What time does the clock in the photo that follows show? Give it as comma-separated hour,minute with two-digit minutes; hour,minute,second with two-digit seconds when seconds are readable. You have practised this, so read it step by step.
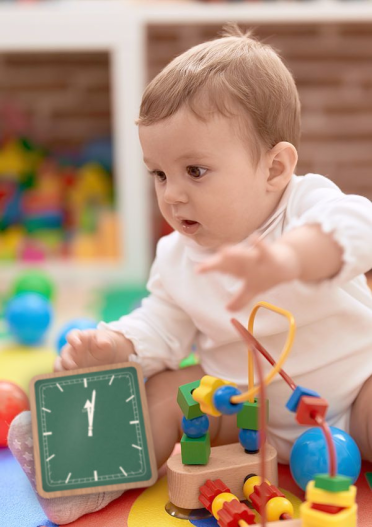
12,02
